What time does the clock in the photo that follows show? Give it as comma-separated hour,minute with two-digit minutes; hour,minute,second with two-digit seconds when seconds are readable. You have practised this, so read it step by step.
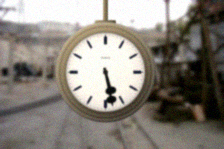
5,28
